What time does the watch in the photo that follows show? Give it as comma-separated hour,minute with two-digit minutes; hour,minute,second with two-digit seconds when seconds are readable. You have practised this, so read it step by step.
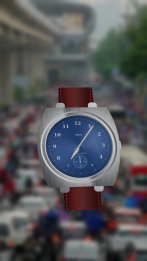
7,06
